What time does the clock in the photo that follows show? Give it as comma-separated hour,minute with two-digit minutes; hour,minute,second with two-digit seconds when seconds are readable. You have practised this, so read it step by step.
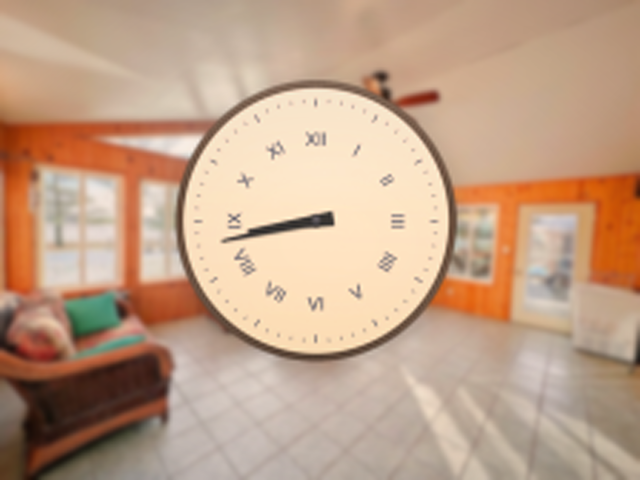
8,43
